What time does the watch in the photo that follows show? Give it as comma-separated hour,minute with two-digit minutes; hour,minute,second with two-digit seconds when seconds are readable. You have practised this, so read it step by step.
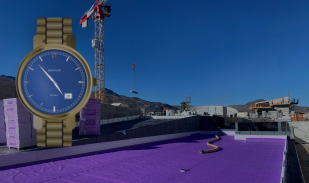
4,53
